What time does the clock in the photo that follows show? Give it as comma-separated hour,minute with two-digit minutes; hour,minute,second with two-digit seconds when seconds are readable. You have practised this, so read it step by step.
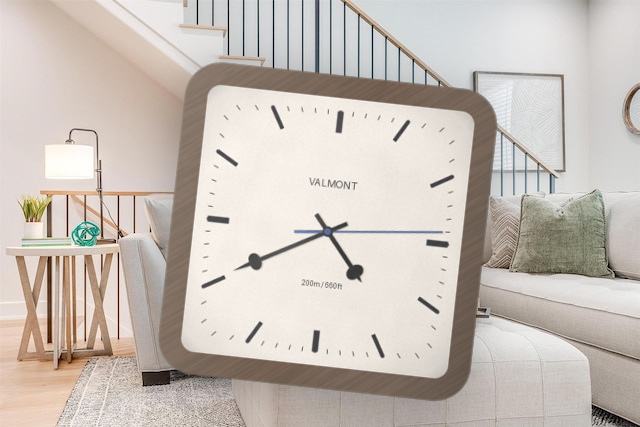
4,40,14
